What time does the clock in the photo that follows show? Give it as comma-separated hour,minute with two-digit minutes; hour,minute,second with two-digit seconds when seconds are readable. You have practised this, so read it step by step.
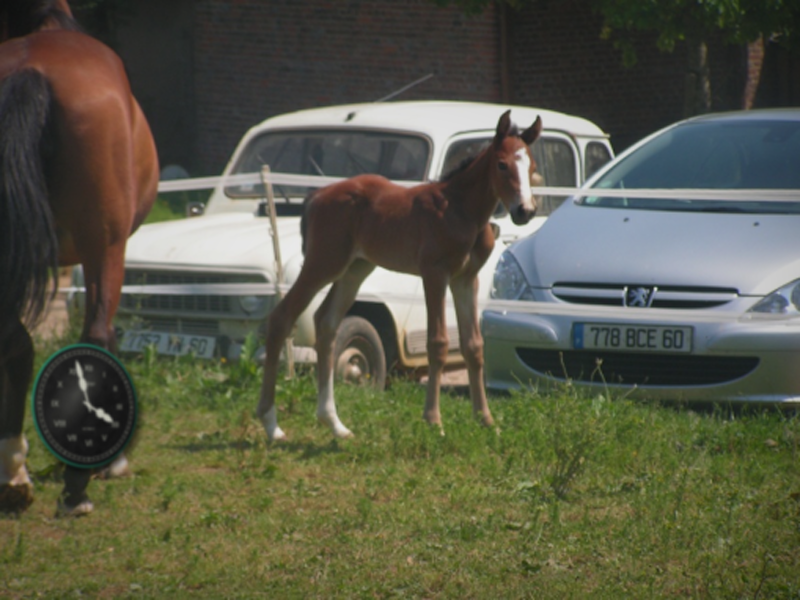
3,57
